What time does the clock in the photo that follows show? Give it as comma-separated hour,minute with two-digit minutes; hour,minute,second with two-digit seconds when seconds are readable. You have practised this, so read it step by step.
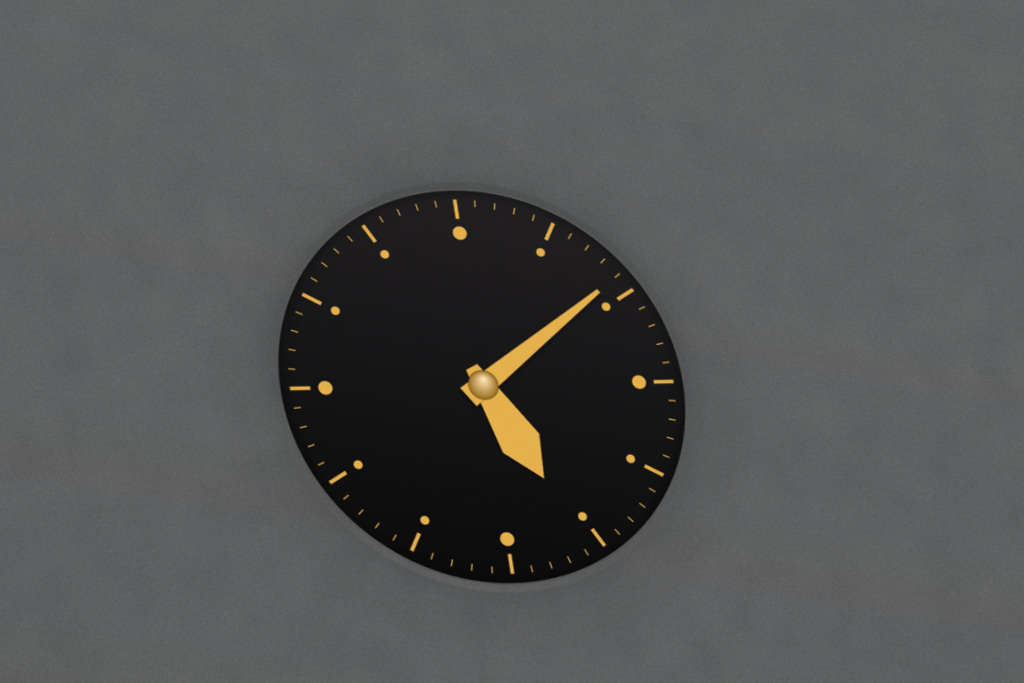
5,09
